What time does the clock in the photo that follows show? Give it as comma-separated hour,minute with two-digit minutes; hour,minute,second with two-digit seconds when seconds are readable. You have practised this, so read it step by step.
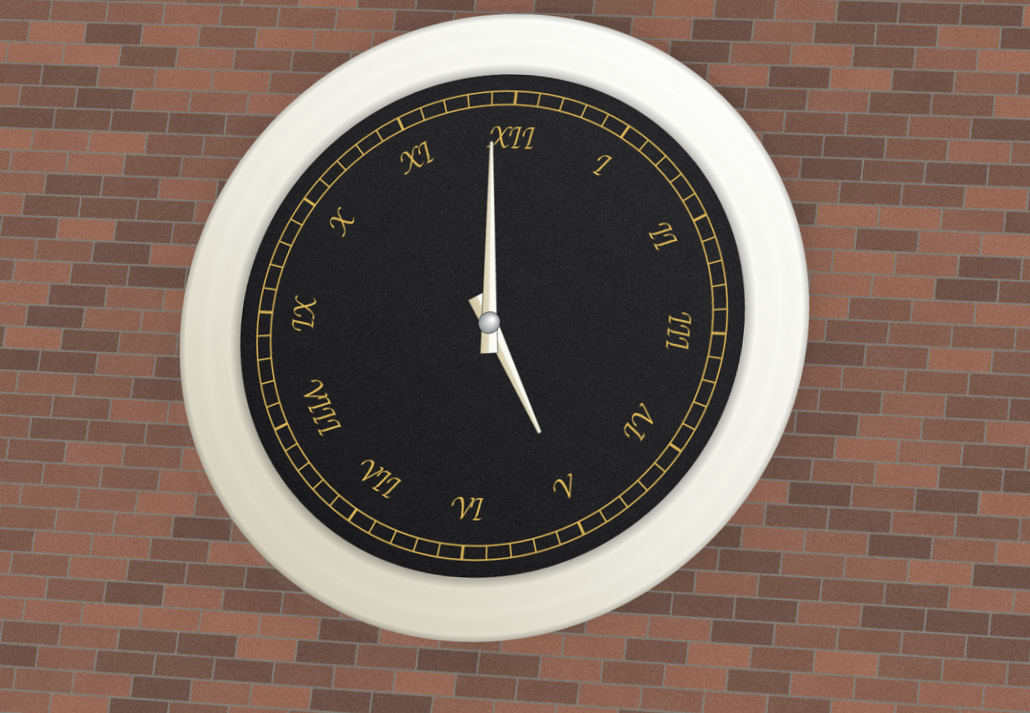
4,59
